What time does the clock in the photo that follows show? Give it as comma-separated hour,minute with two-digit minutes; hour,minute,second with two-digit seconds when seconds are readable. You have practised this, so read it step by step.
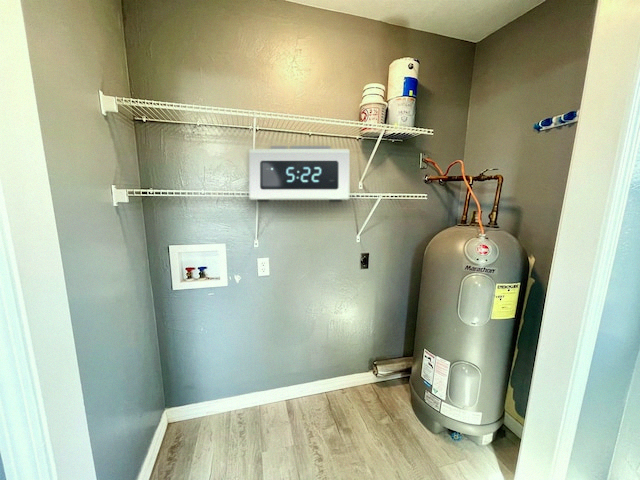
5,22
